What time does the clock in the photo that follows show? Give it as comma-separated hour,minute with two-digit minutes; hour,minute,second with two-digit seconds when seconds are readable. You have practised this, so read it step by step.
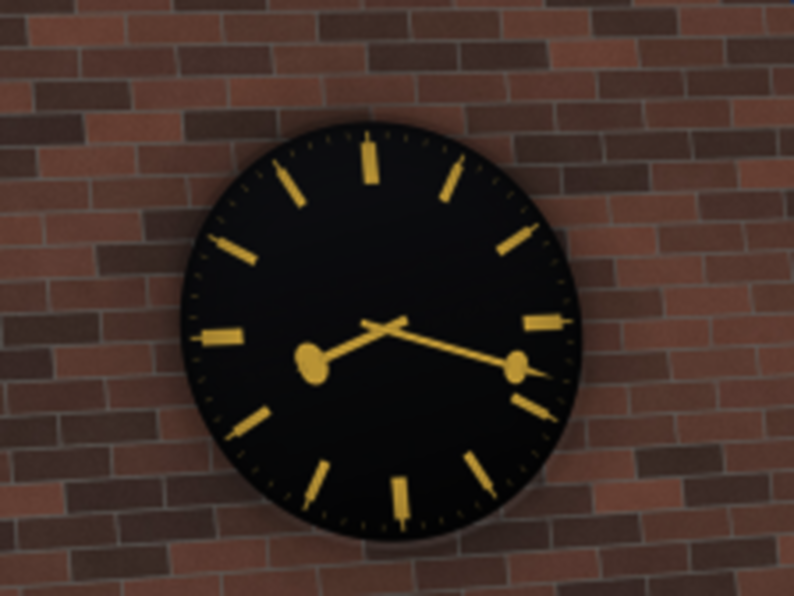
8,18
